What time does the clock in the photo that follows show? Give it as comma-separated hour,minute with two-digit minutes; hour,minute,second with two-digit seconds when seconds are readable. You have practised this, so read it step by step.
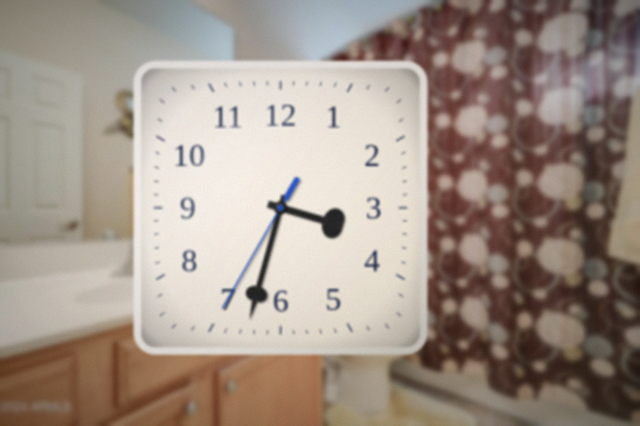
3,32,35
